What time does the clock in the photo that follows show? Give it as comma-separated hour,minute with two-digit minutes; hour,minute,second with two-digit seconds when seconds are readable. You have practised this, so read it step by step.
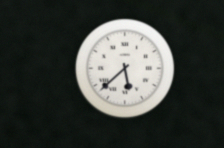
5,38
